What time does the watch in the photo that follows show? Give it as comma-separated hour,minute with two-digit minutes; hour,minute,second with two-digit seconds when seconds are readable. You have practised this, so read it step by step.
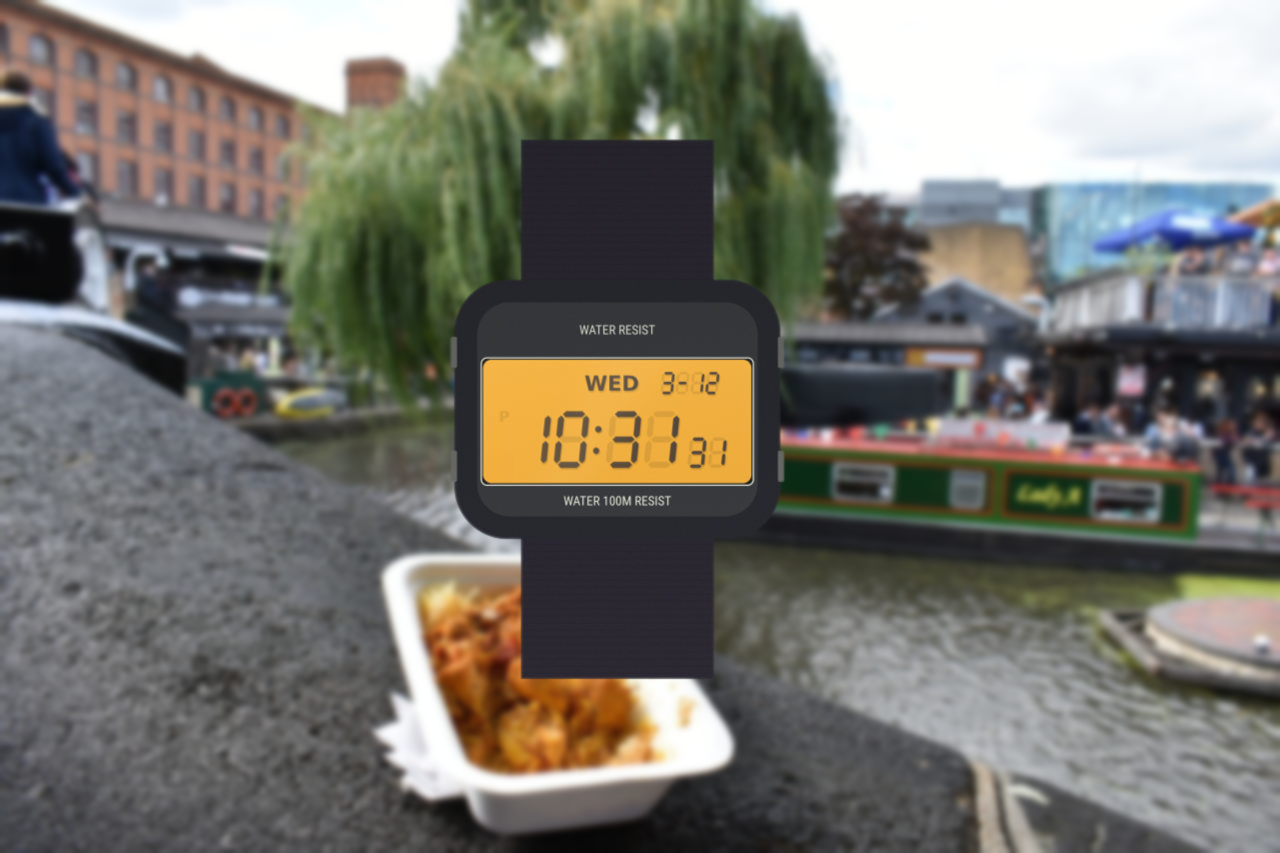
10,31,31
